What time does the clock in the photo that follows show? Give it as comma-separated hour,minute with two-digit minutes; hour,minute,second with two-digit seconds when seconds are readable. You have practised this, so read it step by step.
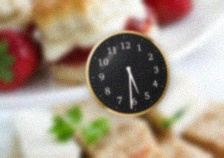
5,31
